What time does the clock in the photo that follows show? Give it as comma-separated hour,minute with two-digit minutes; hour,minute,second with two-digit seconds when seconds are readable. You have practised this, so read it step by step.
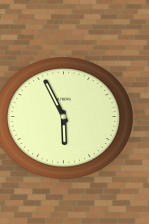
5,56
